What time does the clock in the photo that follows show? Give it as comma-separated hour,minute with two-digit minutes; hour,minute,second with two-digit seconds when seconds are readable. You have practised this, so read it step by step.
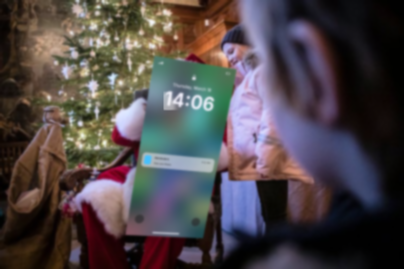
14,06
